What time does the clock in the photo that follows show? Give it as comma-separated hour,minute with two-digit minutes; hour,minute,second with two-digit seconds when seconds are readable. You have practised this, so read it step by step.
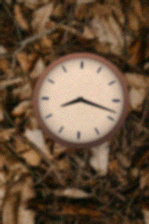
8,18
